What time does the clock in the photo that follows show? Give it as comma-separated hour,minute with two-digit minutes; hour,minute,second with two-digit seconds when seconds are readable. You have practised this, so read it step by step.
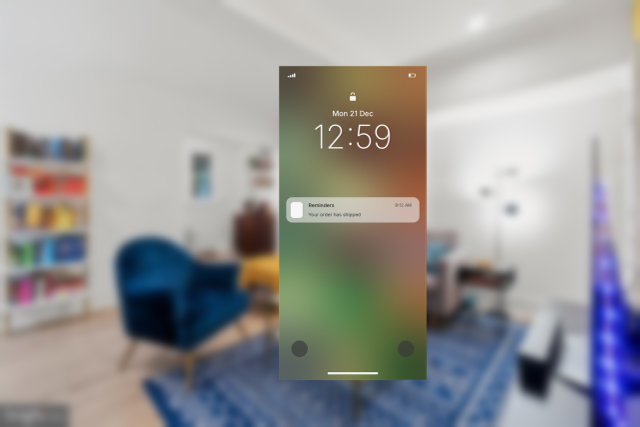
12,59
